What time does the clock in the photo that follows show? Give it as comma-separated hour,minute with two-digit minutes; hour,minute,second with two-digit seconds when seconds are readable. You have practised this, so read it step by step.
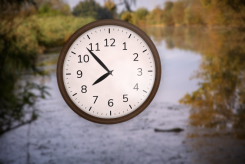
7,53
